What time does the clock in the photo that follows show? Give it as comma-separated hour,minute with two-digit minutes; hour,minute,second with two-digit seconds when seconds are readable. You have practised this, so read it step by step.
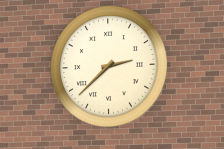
2,38
